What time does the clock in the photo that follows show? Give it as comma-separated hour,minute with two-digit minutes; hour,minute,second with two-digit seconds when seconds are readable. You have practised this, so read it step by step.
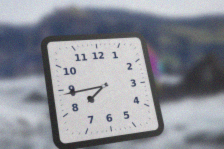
7,44
